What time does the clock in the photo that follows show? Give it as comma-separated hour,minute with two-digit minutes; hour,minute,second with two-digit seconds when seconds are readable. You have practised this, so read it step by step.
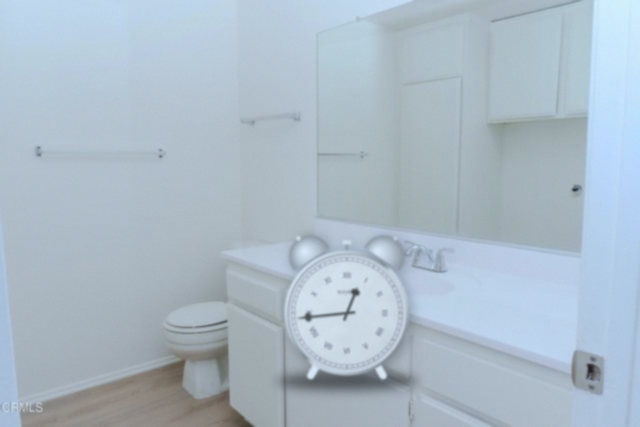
12,44
